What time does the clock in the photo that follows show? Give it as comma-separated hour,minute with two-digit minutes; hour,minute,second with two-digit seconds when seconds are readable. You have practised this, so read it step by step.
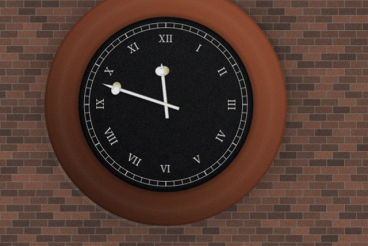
11,48
